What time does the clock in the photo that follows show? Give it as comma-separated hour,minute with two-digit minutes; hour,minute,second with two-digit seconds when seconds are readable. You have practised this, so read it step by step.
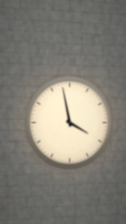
3,58
